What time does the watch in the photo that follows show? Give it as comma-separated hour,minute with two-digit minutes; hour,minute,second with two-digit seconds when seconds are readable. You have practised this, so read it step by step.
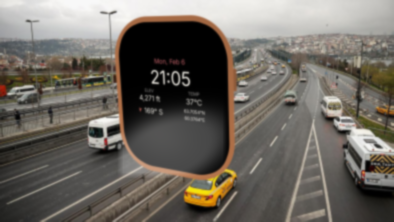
21,05
